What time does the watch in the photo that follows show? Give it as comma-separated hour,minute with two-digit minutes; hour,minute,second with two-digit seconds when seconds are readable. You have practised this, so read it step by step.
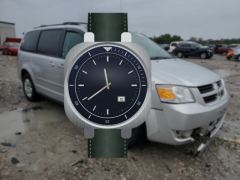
11,39
